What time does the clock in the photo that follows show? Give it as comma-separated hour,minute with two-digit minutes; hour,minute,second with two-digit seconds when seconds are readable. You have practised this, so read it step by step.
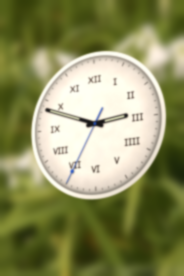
2,48,35
